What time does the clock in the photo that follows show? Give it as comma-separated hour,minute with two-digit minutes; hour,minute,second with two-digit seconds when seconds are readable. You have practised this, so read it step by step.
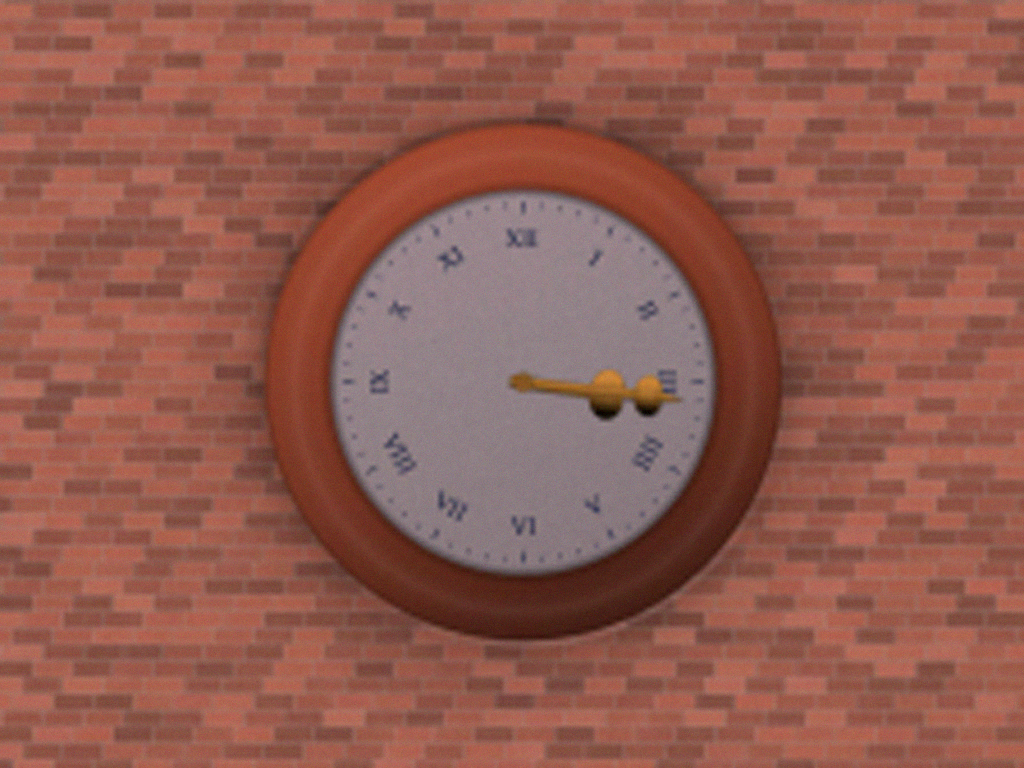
3,16
